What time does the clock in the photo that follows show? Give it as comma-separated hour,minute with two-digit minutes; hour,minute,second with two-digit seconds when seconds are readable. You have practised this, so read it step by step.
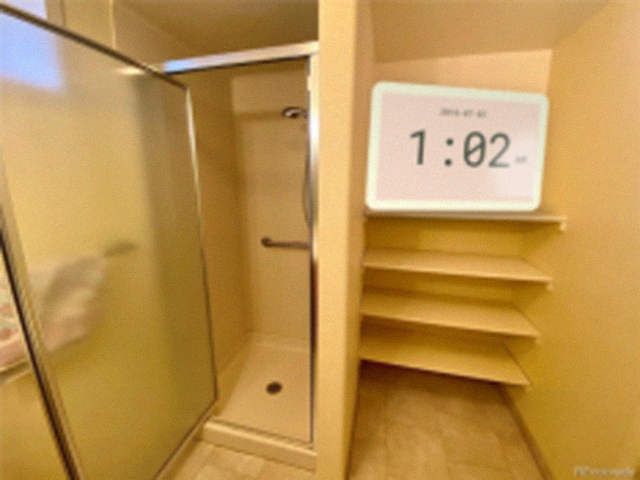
1,02
